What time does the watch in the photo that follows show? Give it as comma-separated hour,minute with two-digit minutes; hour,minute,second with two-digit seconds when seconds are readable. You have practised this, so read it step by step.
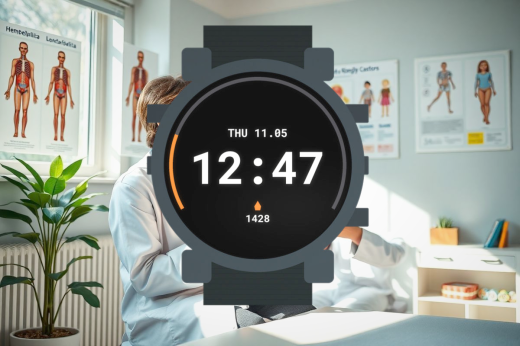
12,47
